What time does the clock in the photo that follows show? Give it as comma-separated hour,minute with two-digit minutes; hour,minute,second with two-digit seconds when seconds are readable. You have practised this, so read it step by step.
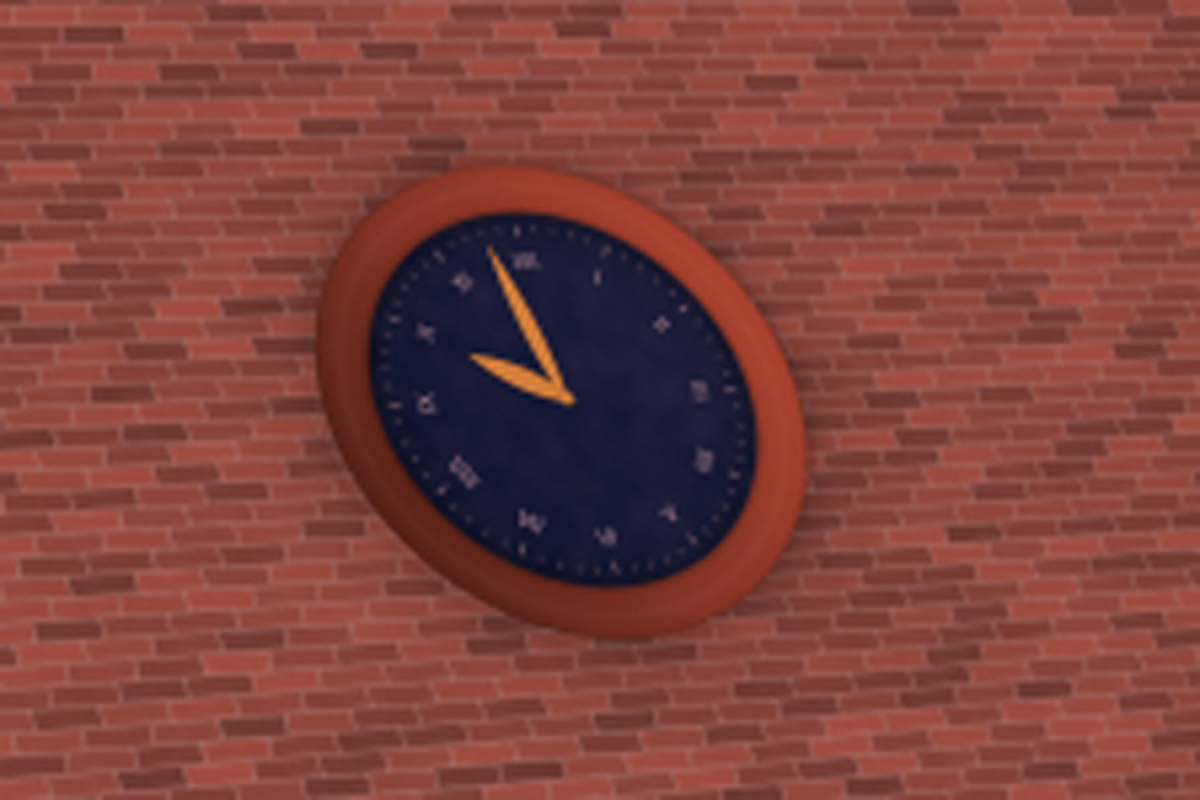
9,58
